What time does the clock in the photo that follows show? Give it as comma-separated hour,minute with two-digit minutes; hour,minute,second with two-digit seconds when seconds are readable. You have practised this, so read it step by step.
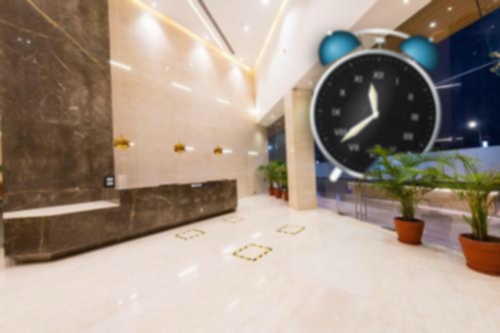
11,38
